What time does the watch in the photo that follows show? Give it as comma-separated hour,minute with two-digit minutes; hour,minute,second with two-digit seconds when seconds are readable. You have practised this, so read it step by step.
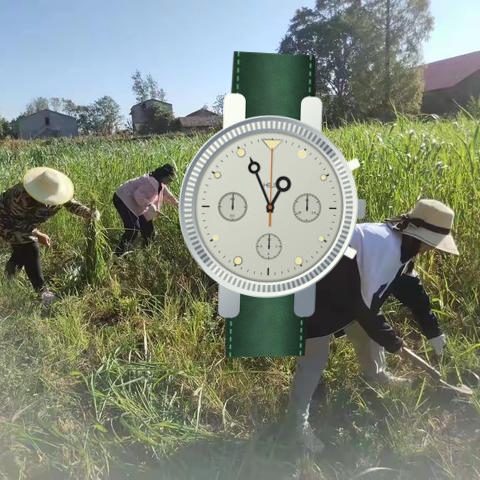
12,56
